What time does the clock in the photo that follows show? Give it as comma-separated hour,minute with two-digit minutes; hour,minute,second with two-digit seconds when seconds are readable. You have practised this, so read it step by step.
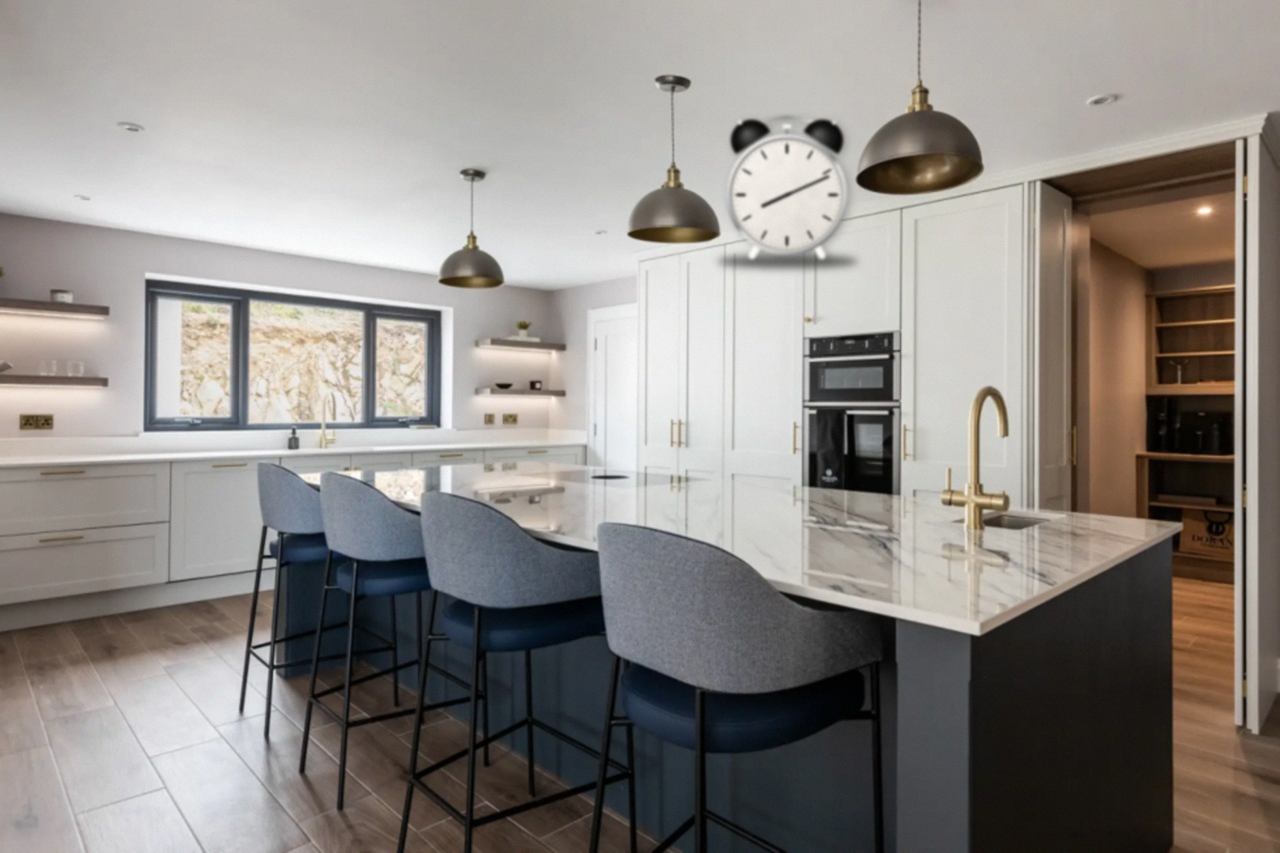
8,11
